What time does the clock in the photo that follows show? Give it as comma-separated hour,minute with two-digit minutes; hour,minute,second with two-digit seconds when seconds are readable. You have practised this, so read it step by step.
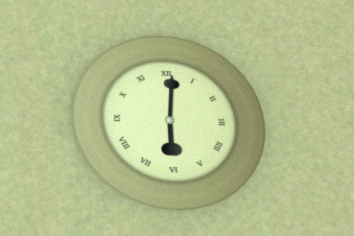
6,01
